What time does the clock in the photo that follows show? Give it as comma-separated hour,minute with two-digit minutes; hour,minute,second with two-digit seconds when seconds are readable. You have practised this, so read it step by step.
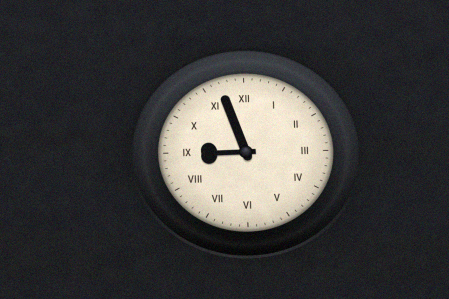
8,57
